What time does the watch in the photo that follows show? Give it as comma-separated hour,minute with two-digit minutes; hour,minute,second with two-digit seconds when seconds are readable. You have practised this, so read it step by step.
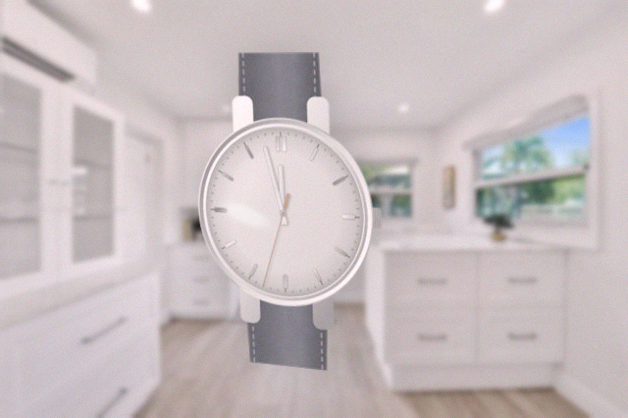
11,57,33
